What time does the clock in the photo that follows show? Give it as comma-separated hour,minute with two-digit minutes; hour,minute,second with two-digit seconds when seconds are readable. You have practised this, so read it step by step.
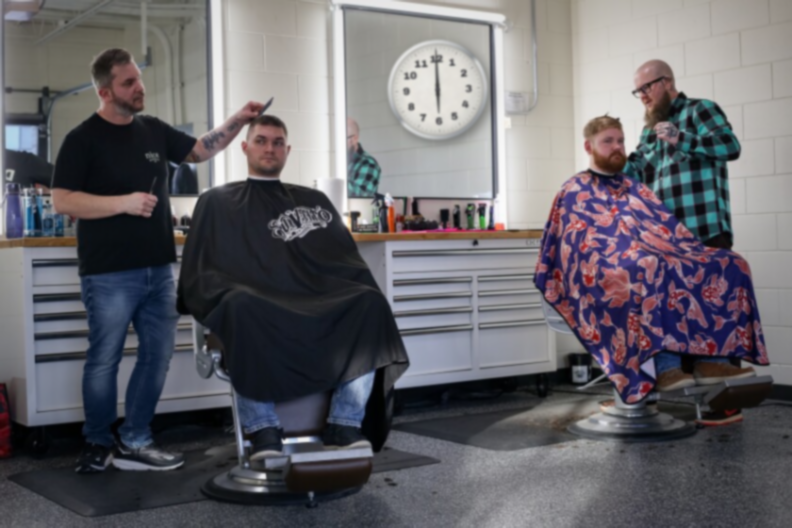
6,00
